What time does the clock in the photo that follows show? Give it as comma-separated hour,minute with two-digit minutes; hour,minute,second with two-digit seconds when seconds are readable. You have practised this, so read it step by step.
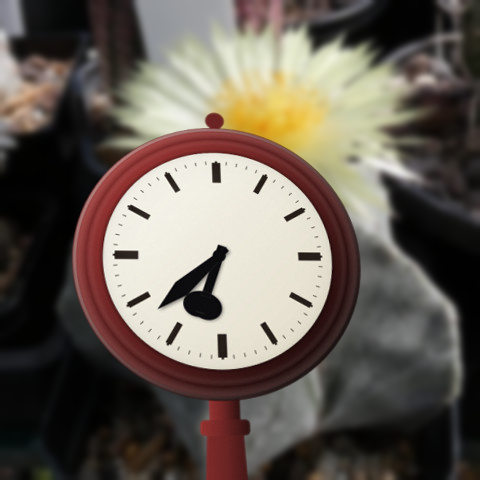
6,38
